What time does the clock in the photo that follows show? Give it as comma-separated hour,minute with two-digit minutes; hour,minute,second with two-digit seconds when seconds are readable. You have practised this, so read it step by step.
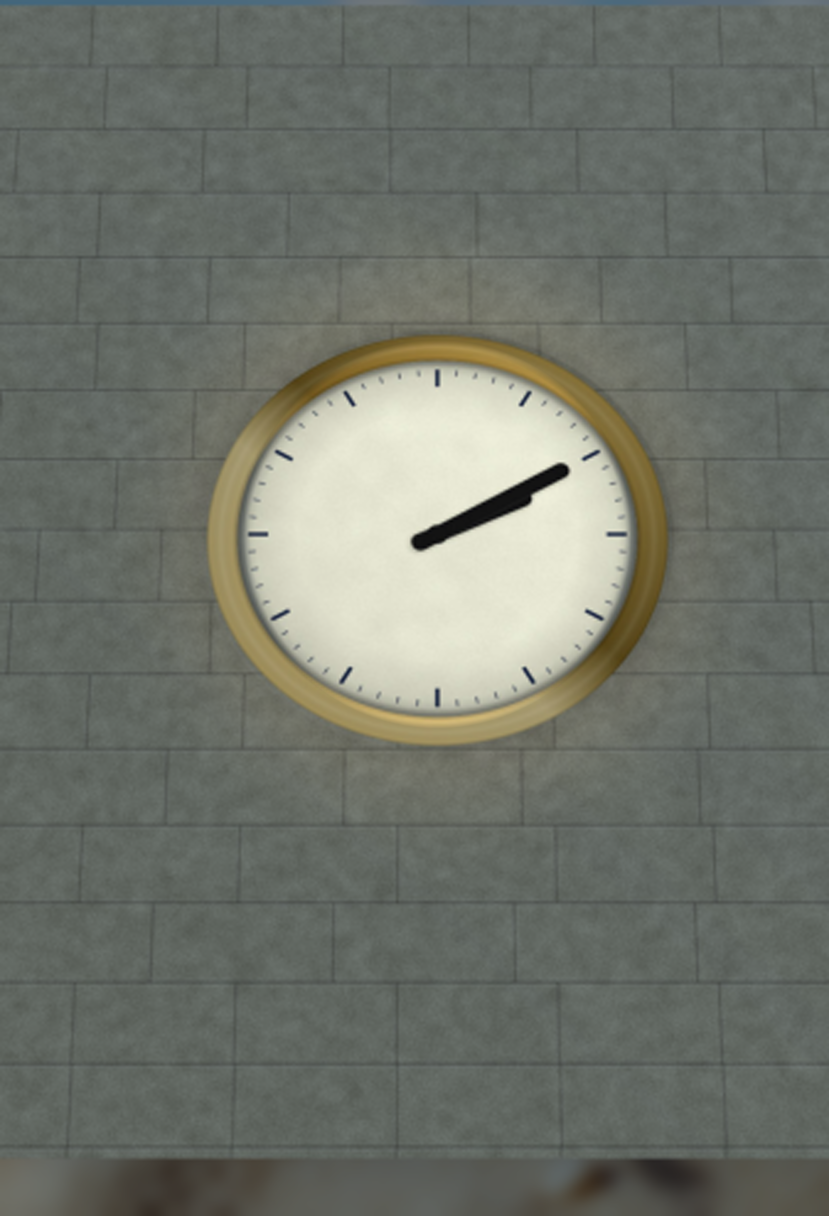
2,10
